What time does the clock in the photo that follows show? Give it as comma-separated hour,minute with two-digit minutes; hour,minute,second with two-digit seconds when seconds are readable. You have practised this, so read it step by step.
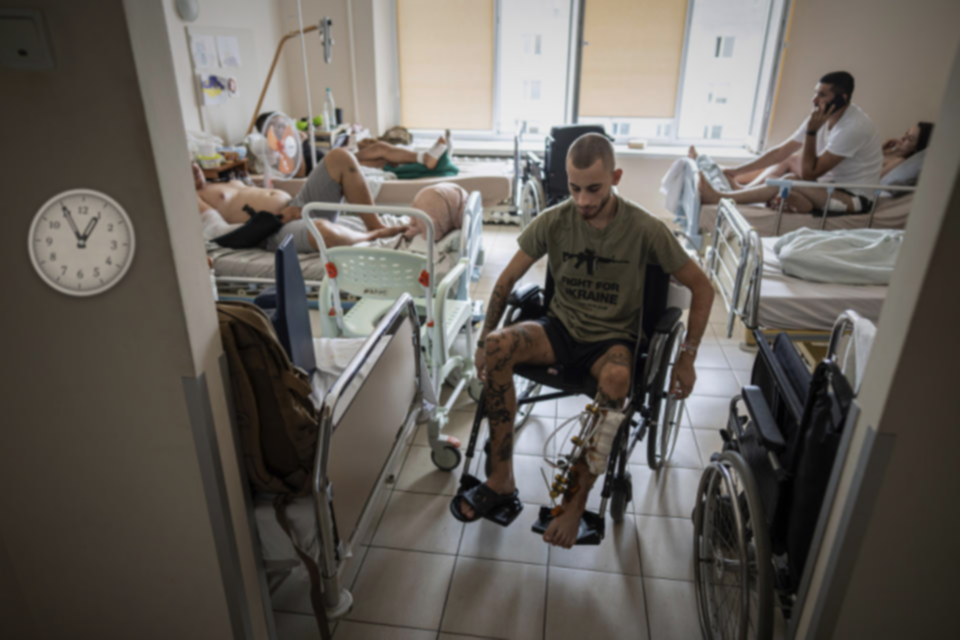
12,55
